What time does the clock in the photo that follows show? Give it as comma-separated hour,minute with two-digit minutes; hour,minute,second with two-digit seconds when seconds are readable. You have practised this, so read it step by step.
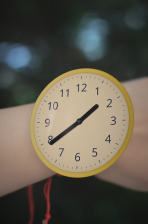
1,39
